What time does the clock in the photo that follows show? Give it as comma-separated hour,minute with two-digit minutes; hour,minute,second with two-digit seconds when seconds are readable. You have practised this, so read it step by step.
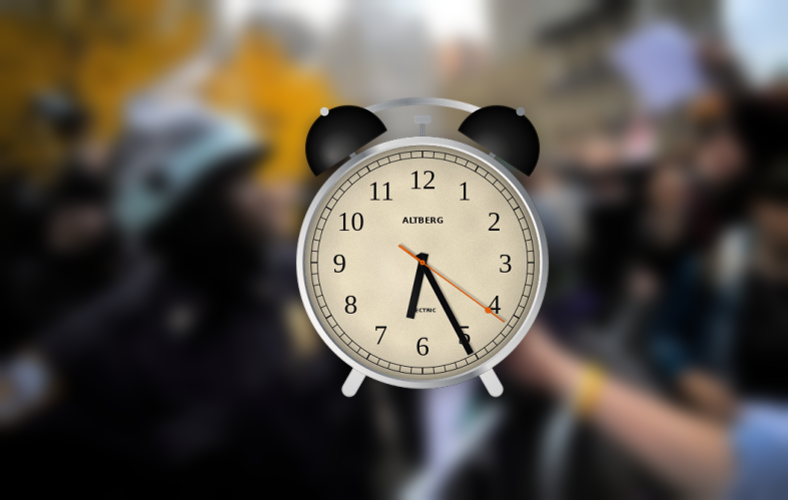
6,25,21
